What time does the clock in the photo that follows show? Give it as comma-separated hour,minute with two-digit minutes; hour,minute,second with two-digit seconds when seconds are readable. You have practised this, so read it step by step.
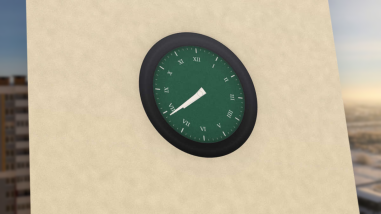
7,39
